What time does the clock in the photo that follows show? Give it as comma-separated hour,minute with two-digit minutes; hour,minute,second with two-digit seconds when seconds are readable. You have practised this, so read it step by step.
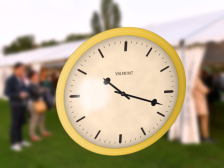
10,18
